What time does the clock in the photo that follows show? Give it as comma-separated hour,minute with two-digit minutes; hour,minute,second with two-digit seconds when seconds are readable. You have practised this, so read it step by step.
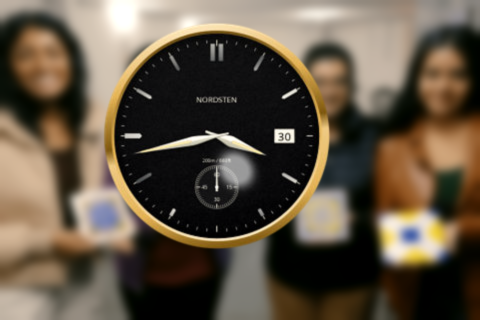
3,43
